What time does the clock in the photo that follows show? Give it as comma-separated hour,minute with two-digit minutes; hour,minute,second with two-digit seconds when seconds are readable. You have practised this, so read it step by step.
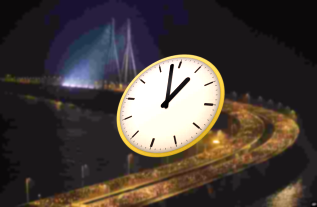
12,58
